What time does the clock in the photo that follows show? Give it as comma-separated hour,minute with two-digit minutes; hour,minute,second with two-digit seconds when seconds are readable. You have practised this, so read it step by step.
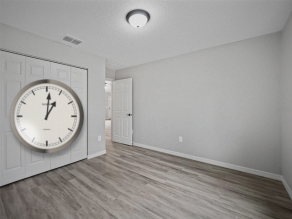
1,01
